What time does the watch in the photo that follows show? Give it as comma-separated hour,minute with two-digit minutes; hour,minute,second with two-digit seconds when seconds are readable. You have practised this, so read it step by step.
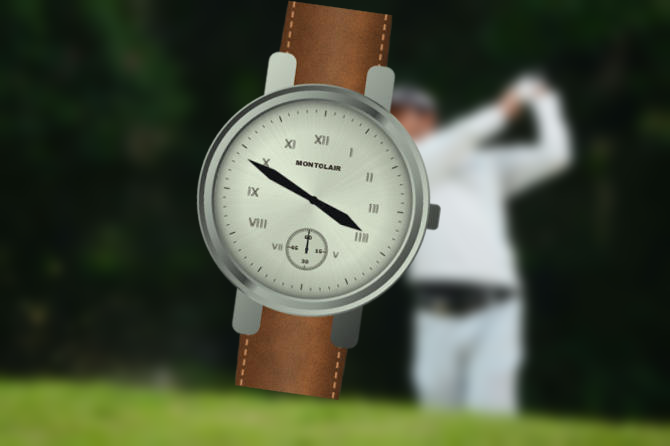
3,49
